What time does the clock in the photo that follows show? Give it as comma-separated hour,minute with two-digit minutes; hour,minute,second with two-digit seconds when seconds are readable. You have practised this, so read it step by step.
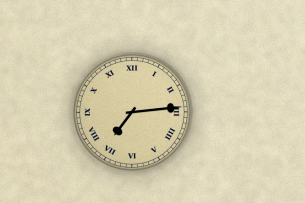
7,14
